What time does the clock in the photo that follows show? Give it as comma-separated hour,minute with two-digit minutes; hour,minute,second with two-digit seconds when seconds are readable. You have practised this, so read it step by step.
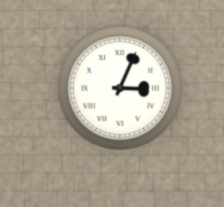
3,04
